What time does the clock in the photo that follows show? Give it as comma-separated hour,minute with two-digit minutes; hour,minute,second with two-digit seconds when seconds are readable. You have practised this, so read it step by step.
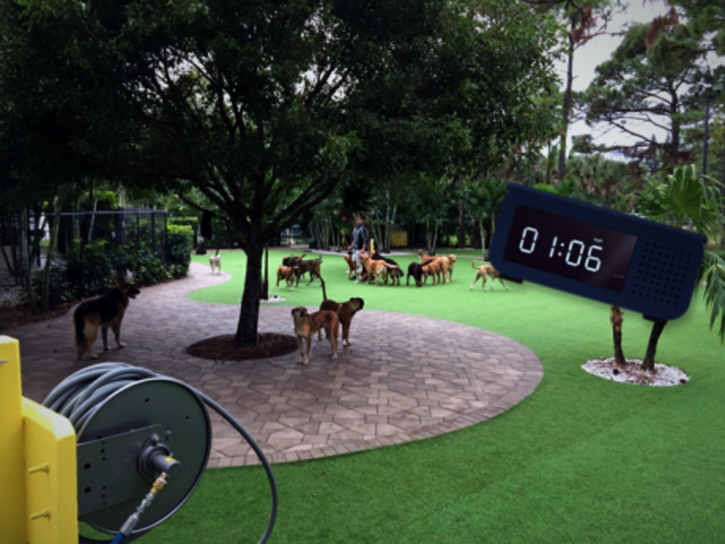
1,06
